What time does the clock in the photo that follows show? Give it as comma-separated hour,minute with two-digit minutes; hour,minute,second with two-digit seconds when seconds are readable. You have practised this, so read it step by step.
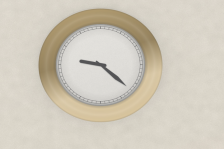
9,22
